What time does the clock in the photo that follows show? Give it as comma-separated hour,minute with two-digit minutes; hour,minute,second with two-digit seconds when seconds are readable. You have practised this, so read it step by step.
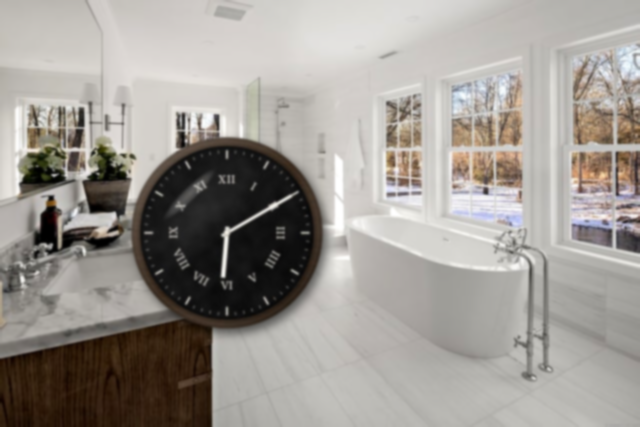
6,10
